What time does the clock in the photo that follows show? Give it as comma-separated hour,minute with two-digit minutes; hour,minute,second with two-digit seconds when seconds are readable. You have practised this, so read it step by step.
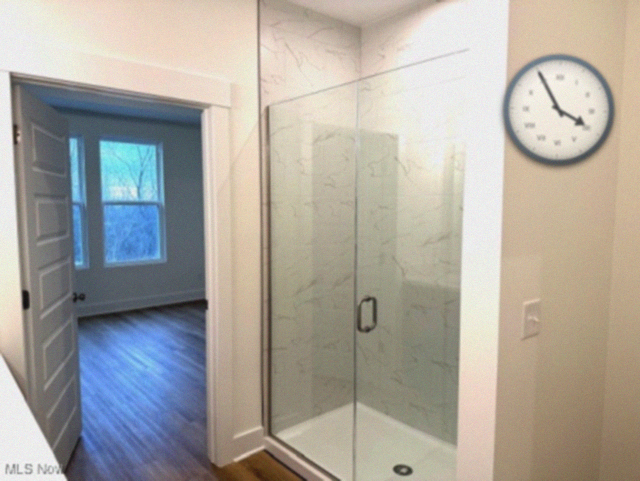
3,55
